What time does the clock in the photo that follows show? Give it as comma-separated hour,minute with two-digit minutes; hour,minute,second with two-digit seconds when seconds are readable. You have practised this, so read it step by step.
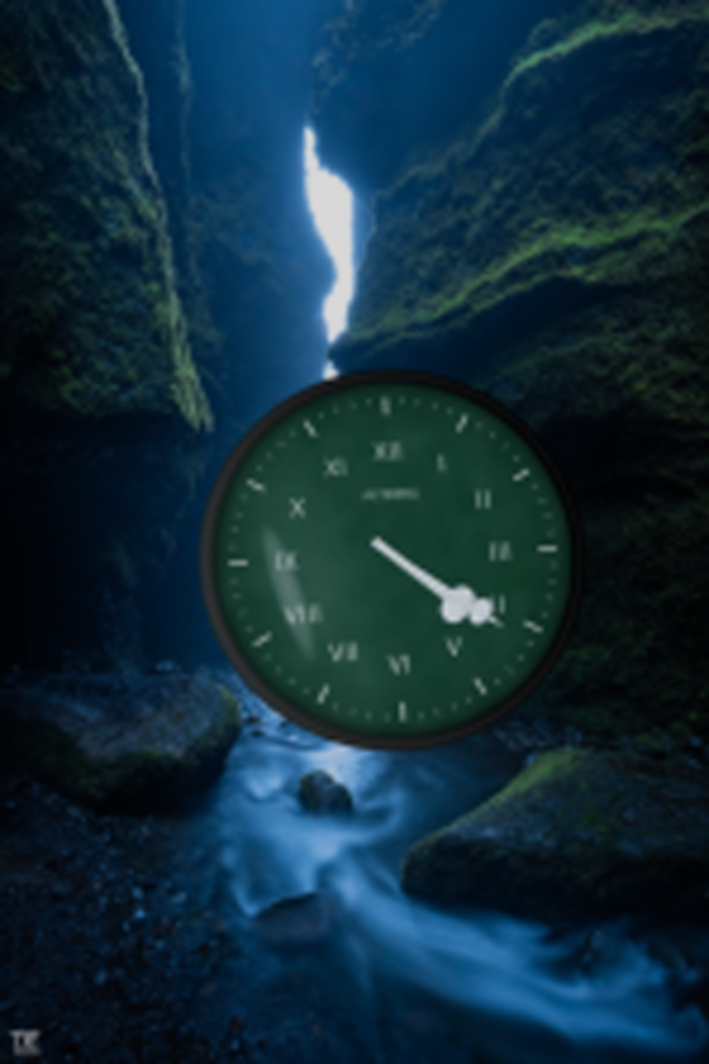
4,21
